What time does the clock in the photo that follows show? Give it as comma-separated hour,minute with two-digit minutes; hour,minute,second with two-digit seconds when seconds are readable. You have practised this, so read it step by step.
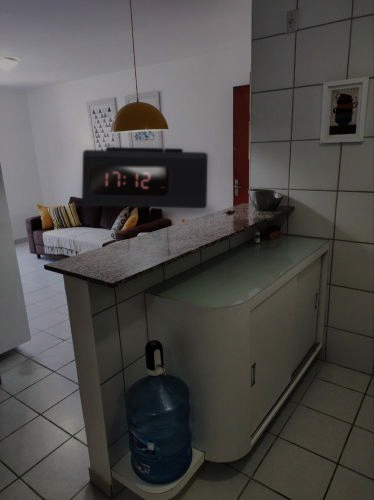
17,12
